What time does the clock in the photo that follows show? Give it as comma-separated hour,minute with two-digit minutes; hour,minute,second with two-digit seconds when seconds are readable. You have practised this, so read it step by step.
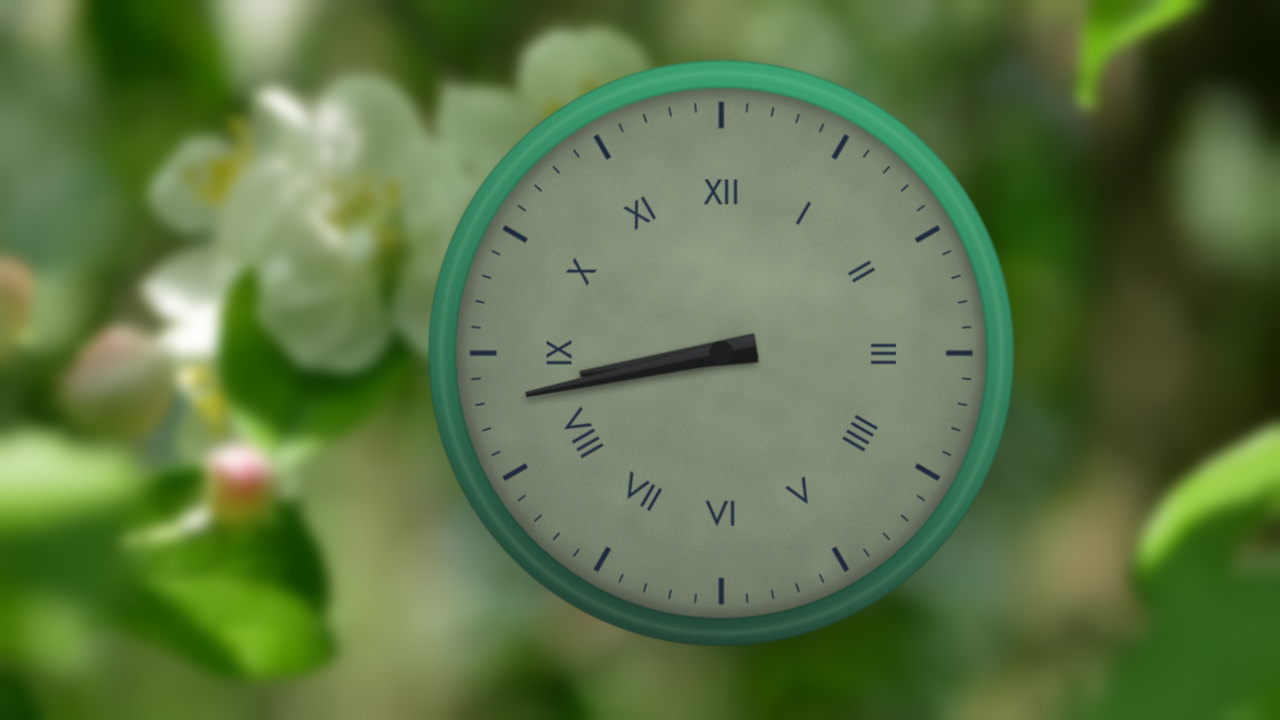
8,43
